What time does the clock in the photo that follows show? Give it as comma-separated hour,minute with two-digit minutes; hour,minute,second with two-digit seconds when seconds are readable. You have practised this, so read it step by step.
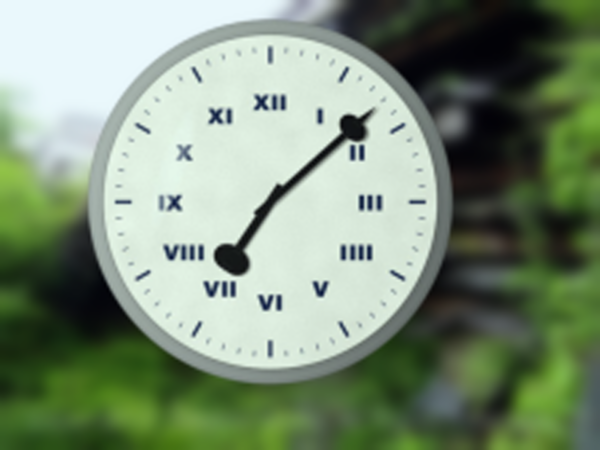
7,08
